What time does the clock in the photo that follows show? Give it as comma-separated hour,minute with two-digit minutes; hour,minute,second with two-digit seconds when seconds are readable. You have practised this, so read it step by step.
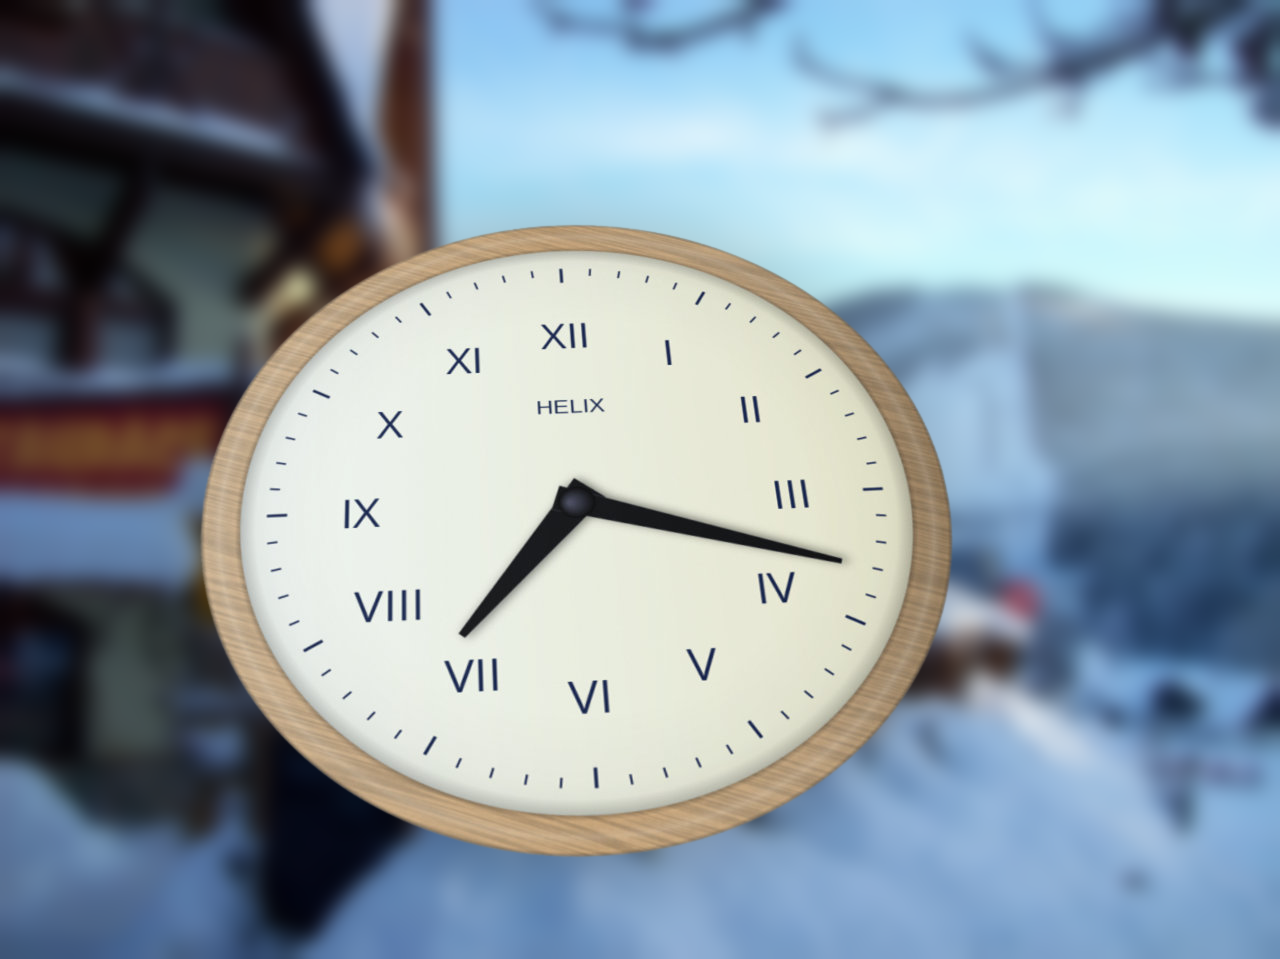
7,18
